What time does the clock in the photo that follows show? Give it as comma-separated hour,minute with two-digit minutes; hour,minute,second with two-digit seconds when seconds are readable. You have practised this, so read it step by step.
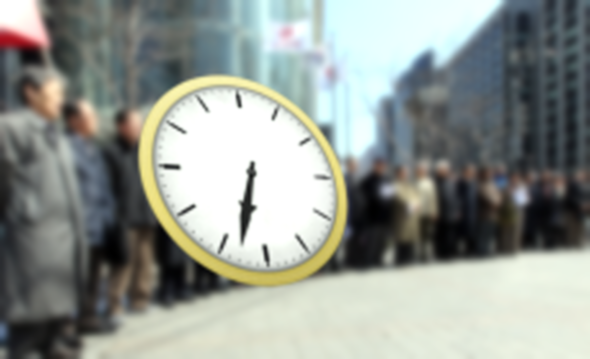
6,33
